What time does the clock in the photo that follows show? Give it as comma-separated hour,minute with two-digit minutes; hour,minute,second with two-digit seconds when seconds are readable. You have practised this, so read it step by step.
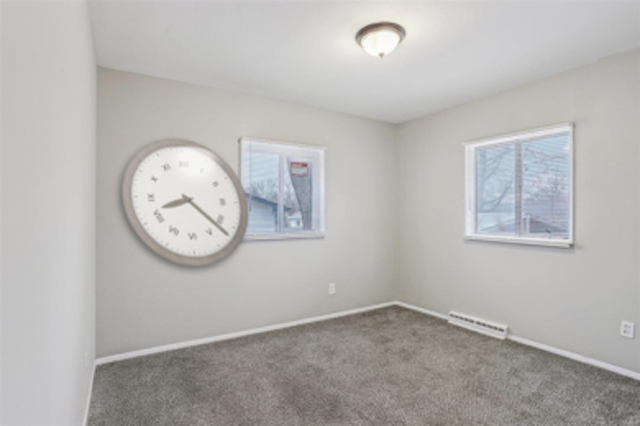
8,22
